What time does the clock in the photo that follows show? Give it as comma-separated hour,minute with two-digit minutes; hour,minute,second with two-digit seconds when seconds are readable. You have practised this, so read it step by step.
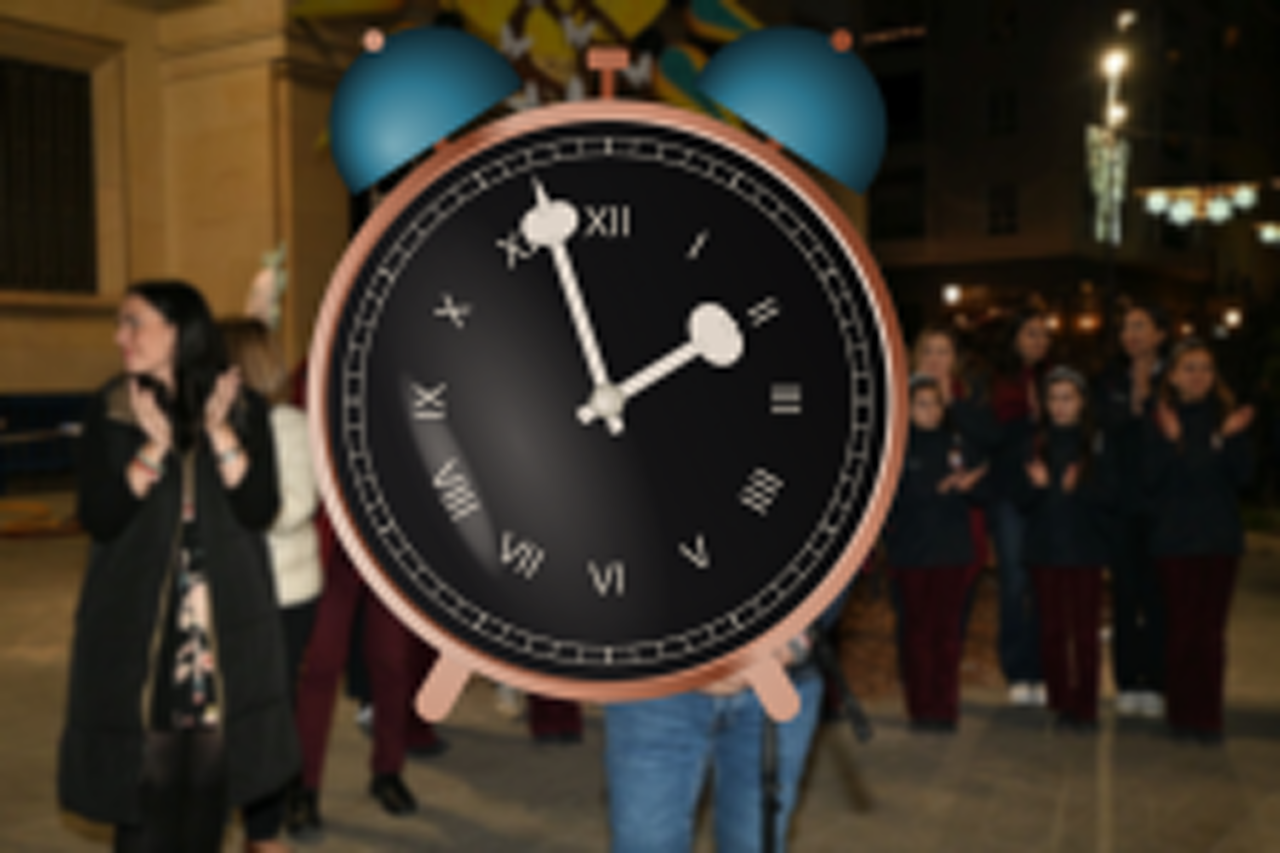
1,57
